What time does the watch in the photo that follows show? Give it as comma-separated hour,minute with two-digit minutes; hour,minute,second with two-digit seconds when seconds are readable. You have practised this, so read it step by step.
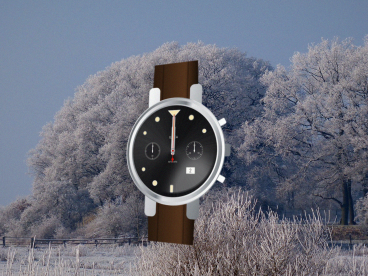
12,00
